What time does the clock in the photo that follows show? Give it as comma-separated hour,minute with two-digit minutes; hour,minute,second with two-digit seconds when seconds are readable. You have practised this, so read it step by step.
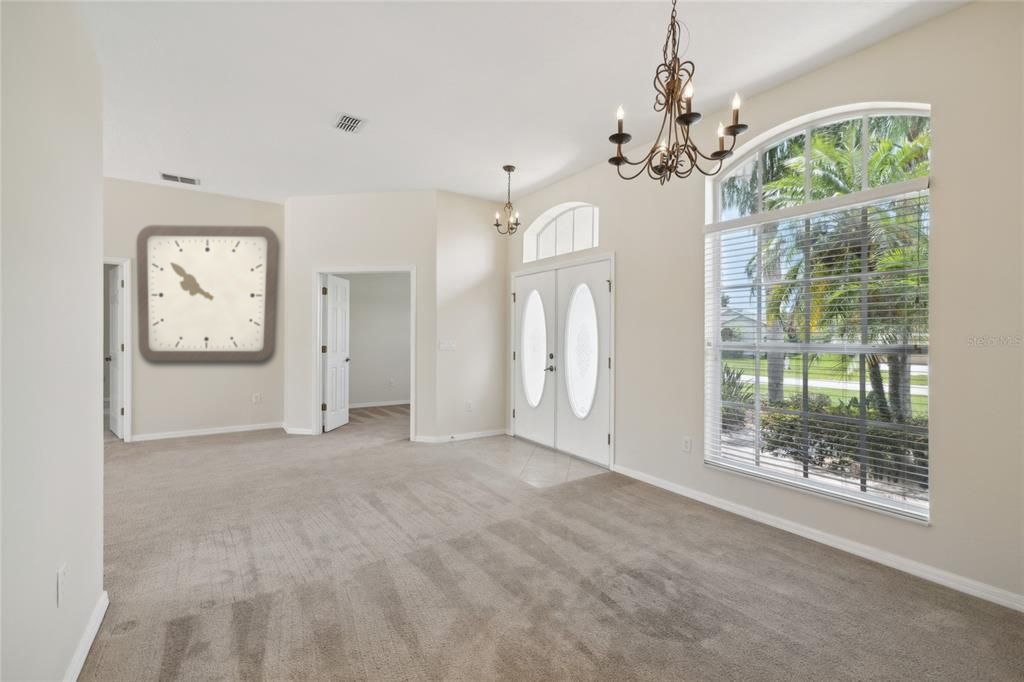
9,52
